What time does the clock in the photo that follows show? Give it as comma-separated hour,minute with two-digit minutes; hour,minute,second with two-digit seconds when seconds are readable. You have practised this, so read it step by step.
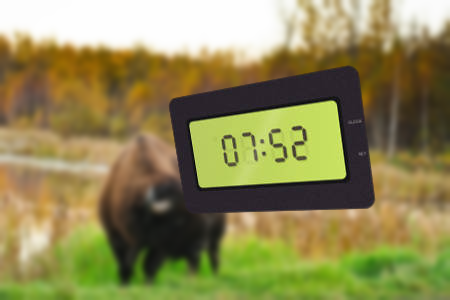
7,52
